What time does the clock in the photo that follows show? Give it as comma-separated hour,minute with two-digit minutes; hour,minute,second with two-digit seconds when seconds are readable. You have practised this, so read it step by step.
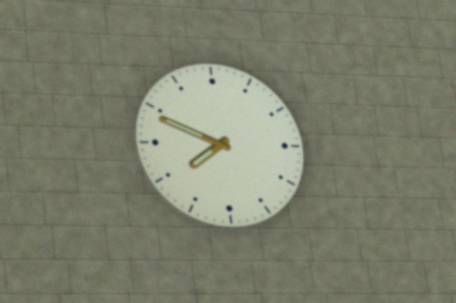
7,49
